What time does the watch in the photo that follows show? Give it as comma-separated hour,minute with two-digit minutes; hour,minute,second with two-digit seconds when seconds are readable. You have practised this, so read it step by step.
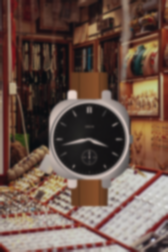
3,43
